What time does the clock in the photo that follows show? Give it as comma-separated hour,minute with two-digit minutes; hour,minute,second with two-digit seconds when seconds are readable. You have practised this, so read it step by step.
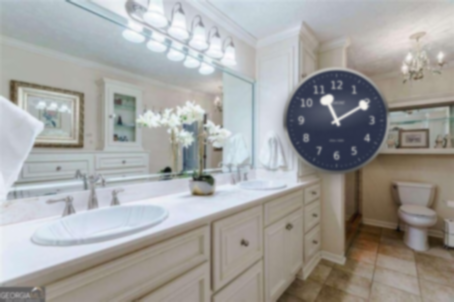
11,10
